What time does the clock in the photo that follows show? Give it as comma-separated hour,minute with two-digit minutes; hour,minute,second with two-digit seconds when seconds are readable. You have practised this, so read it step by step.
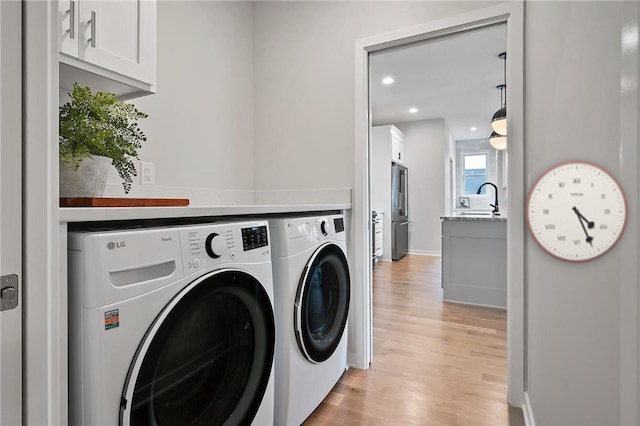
4,26
